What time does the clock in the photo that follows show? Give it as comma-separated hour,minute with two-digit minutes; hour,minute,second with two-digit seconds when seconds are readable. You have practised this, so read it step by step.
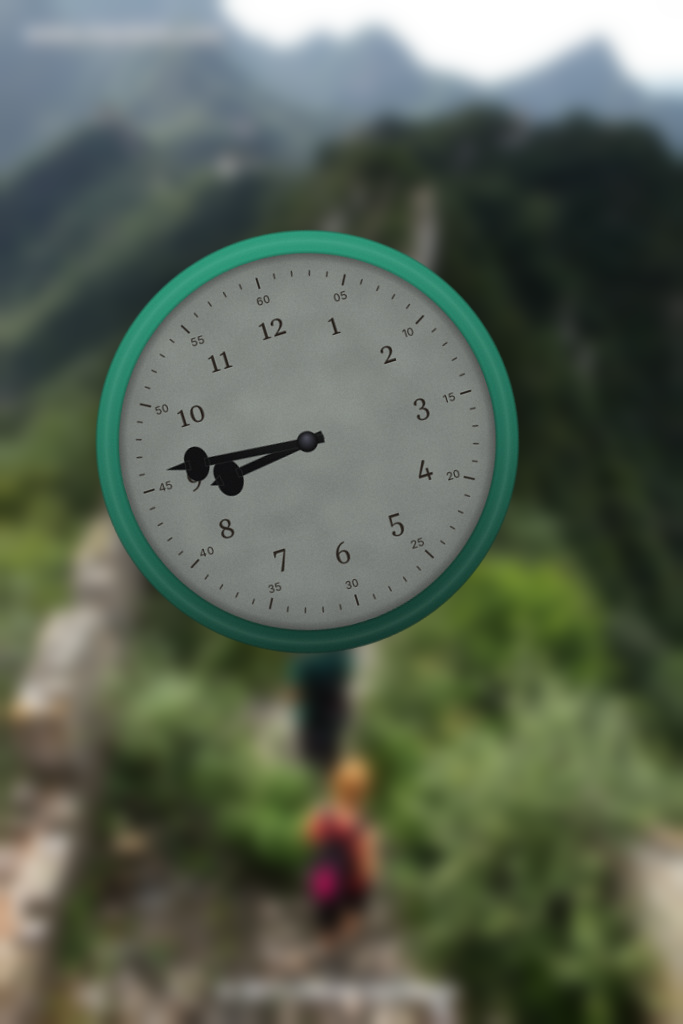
8,46
